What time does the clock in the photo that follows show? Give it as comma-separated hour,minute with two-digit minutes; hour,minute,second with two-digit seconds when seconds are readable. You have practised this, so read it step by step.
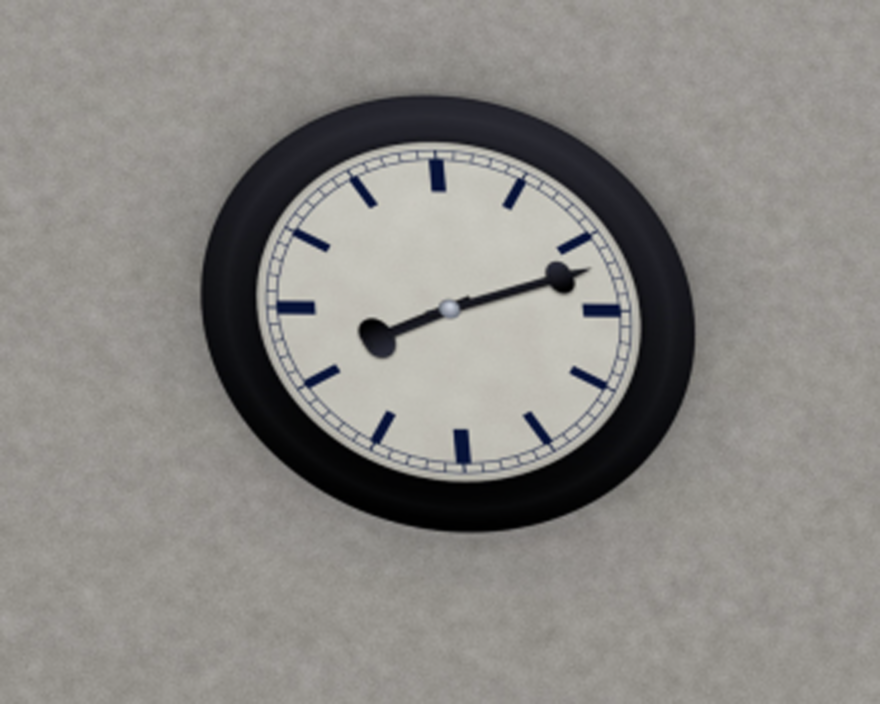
8,12
